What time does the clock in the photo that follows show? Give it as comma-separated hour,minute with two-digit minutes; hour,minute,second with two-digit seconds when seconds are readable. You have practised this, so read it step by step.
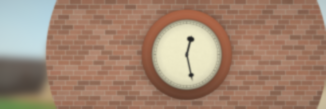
12,28
